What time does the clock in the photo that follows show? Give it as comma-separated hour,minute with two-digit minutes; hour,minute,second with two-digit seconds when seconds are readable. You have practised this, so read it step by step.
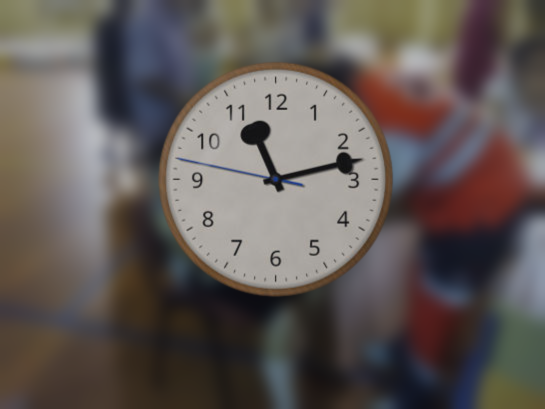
11,12,47
